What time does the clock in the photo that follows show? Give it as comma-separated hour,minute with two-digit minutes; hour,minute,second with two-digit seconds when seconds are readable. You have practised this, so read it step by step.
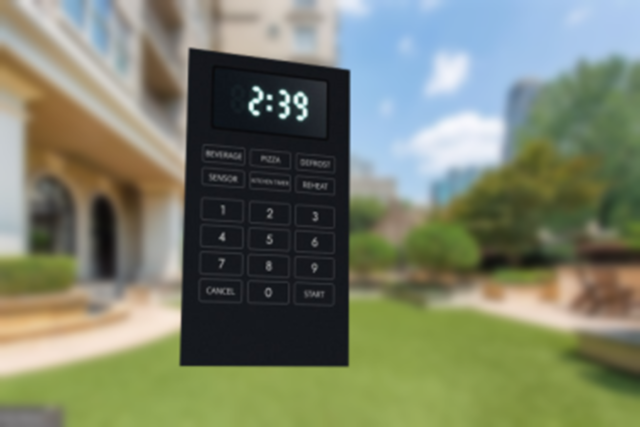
2,39
